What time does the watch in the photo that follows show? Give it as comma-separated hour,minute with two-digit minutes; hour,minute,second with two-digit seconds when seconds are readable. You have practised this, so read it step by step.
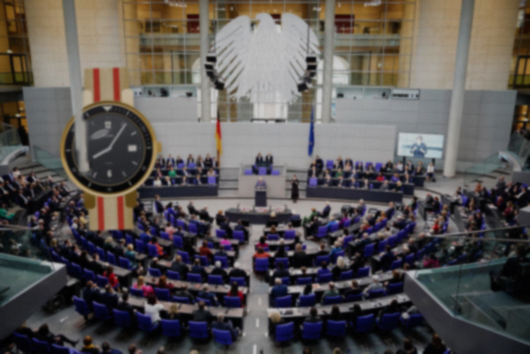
8,06
